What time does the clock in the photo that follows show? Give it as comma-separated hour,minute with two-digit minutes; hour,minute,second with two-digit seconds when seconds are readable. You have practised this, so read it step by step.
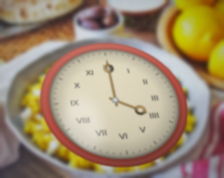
4,00
